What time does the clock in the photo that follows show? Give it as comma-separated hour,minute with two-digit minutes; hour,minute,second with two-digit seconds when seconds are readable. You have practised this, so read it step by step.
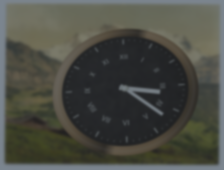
3,22
